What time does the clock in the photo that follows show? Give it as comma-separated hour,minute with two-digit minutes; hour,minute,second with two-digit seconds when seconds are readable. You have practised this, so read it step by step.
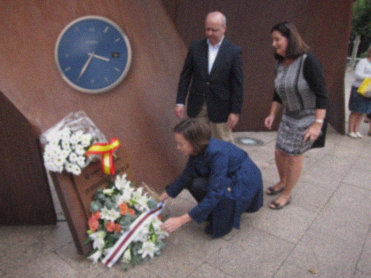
3,35
